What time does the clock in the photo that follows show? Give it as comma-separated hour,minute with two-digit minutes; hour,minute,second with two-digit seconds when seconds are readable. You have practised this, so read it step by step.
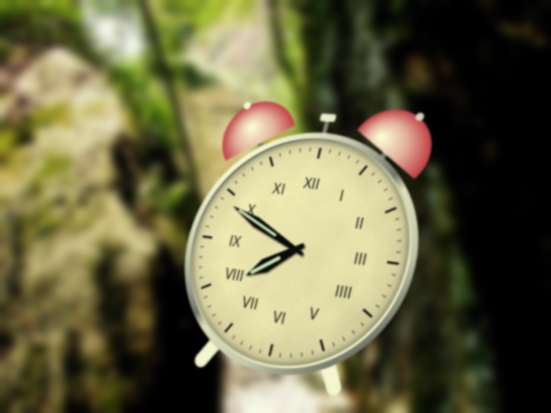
7,49
